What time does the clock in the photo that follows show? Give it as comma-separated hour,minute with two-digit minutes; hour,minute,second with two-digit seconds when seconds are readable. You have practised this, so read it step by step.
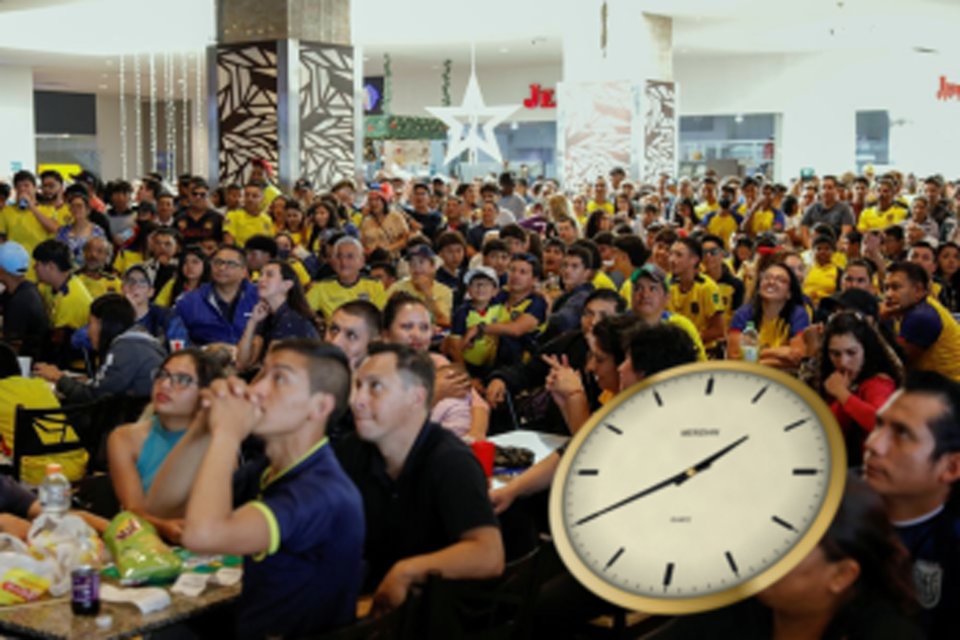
1,40
